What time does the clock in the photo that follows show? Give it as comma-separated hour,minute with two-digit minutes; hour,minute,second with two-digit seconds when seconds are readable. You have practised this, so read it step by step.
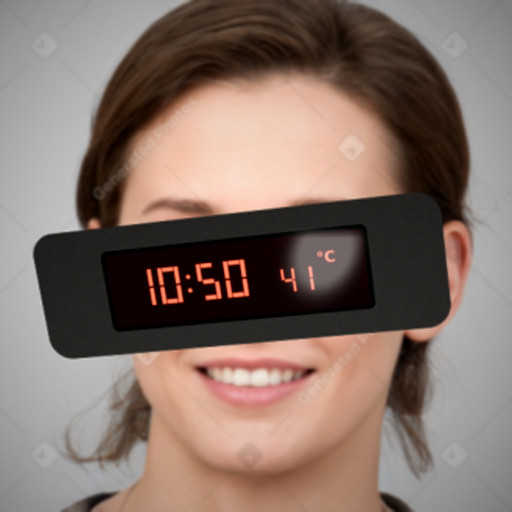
10,50
